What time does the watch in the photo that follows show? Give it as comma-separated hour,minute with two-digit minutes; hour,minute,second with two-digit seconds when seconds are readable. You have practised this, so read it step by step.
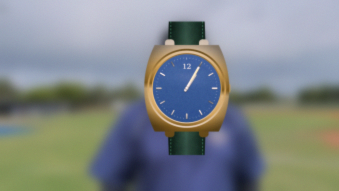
1,05
